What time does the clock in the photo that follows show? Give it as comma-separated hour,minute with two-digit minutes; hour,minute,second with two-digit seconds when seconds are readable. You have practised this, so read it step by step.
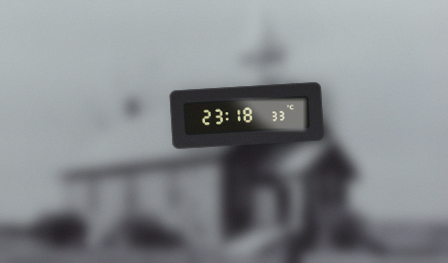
23,18
